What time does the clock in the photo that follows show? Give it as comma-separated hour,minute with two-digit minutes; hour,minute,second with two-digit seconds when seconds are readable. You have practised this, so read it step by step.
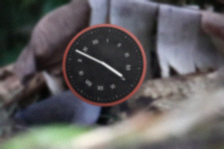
4,53
